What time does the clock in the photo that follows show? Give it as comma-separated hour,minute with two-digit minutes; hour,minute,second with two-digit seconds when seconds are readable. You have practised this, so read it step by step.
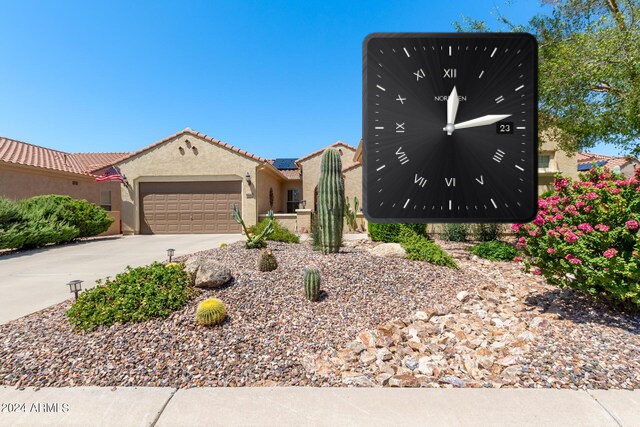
12,13
